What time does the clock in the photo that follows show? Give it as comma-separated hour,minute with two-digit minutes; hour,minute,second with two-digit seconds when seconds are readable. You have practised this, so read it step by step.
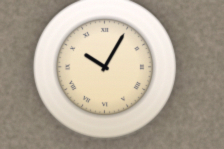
10,05
